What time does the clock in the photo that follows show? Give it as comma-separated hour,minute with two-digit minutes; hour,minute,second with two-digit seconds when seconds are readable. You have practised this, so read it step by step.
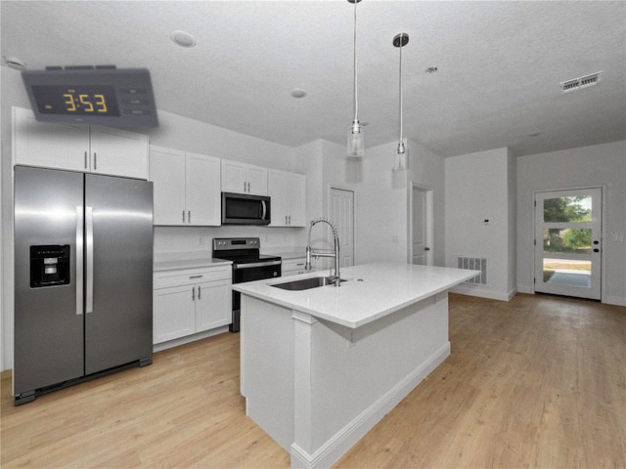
3,53
